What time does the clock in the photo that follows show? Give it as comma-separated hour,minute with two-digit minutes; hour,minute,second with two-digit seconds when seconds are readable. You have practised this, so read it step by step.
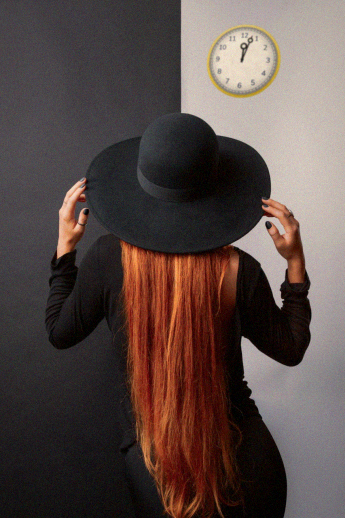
12,03
